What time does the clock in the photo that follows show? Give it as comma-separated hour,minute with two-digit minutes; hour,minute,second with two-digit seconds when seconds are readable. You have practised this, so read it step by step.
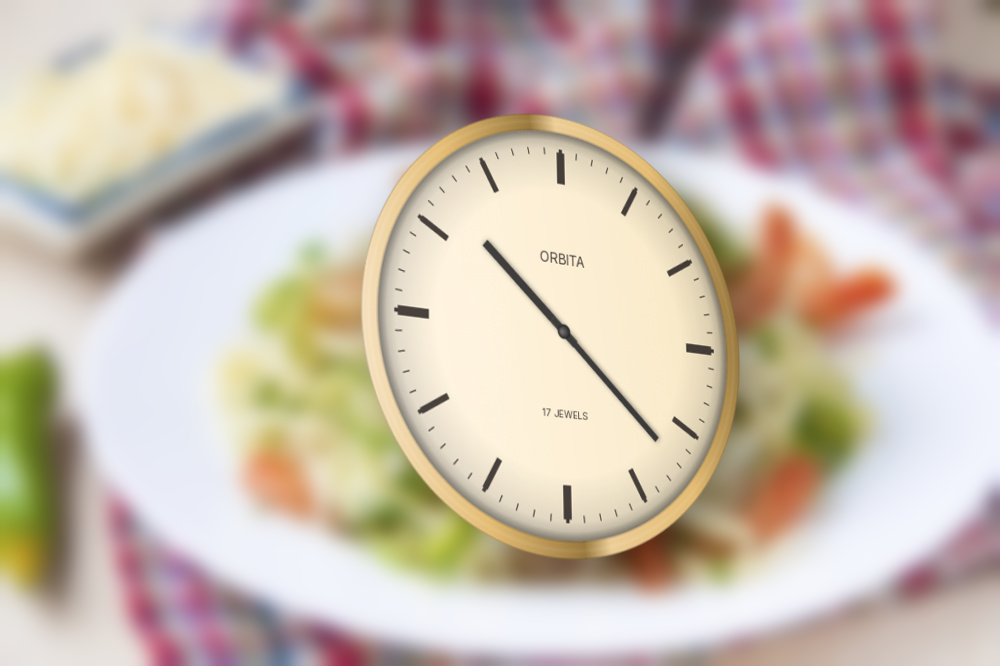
10,22
